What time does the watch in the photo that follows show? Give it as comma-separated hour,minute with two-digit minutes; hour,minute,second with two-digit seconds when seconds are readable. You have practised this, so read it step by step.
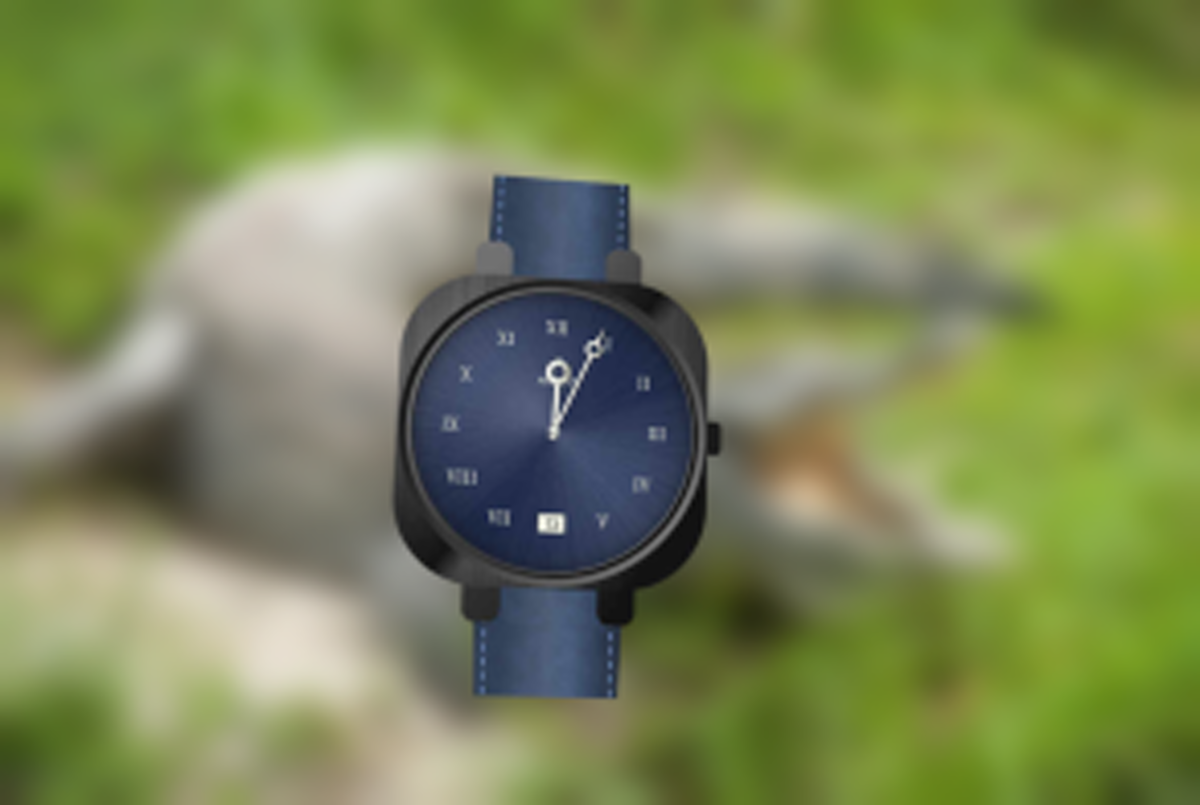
12,04
